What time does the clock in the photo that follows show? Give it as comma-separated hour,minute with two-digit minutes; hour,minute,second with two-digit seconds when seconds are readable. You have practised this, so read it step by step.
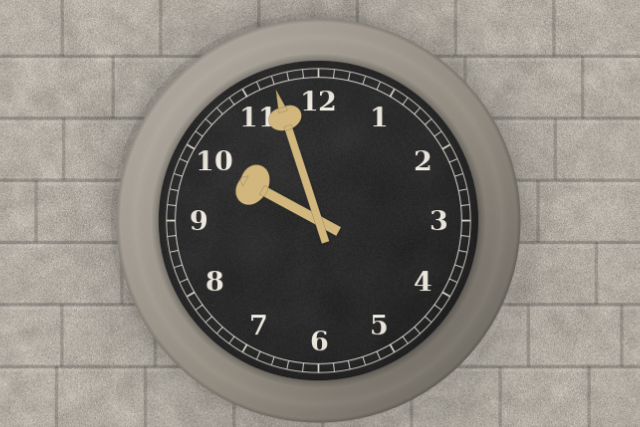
9,57
